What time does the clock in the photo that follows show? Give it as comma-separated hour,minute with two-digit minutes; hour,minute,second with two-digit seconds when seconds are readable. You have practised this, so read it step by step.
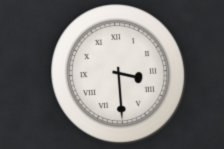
3,30
